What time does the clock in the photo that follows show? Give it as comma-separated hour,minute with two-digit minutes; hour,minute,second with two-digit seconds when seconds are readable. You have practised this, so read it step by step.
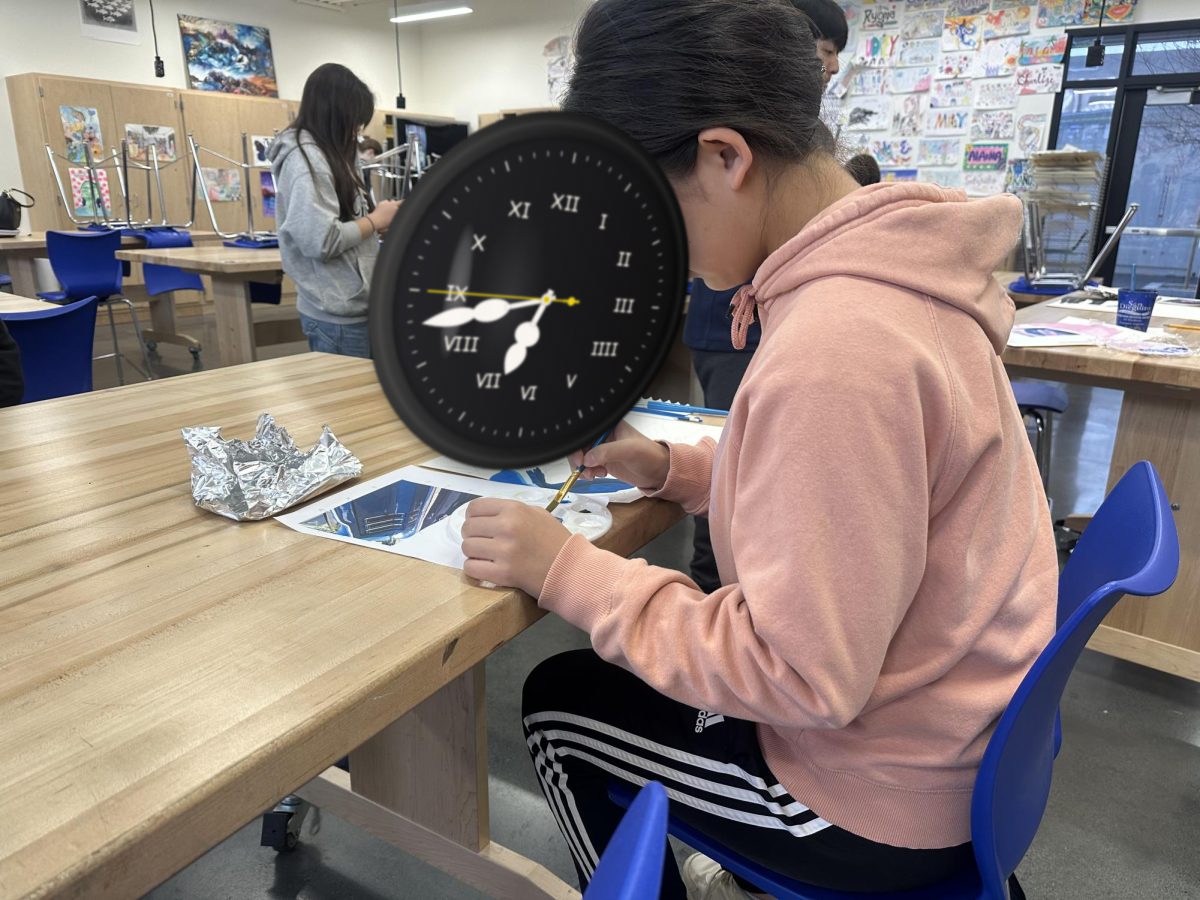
6,42,45
